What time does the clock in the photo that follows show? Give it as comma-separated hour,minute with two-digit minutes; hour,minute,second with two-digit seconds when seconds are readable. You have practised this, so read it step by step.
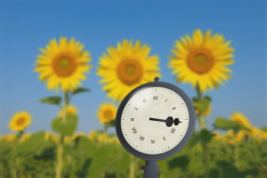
3,16
